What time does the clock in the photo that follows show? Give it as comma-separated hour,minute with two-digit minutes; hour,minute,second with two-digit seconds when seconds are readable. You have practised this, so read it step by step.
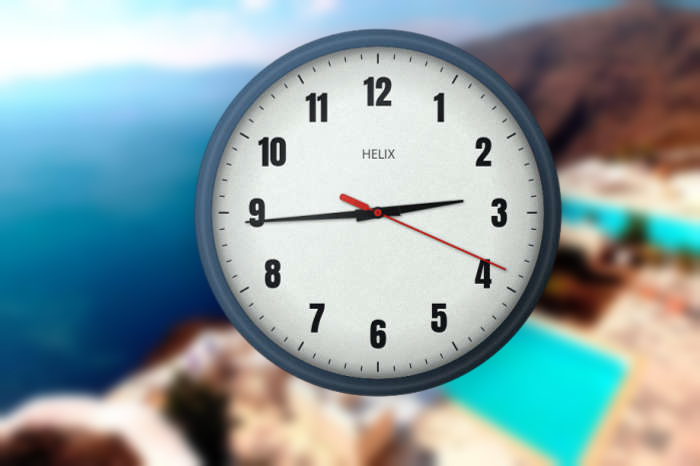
2,44,19
